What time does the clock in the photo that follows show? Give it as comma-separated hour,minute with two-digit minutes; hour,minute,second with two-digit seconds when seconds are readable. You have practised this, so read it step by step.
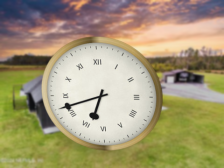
6,42
